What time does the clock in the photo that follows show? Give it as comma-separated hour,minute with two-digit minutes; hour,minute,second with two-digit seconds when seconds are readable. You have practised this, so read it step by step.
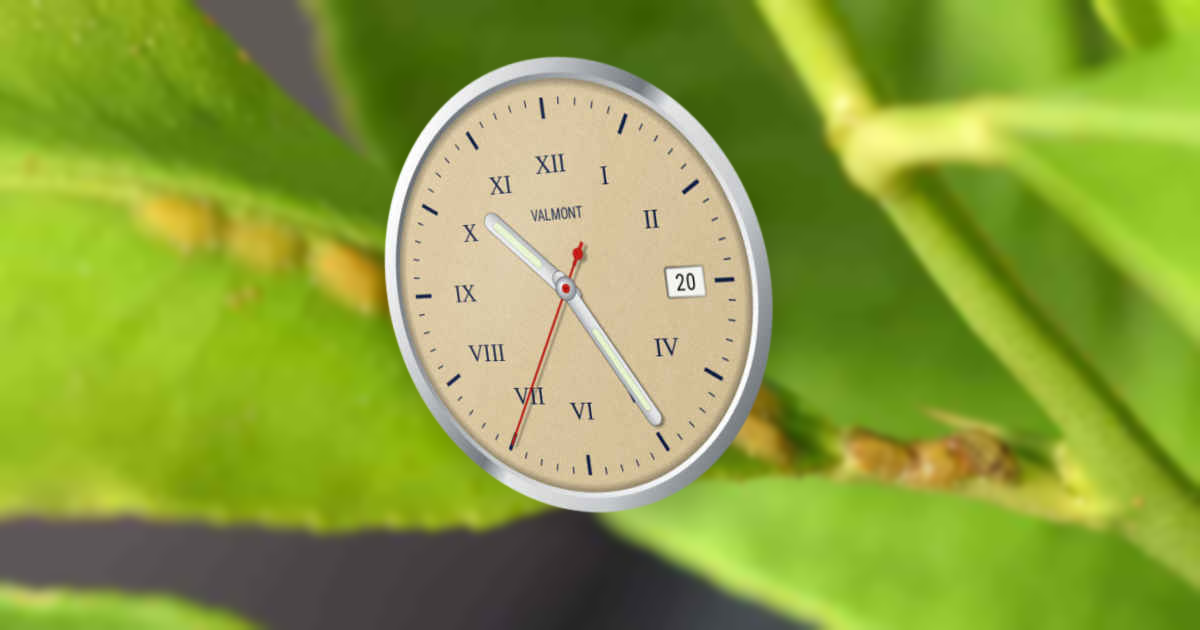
10,24,35
